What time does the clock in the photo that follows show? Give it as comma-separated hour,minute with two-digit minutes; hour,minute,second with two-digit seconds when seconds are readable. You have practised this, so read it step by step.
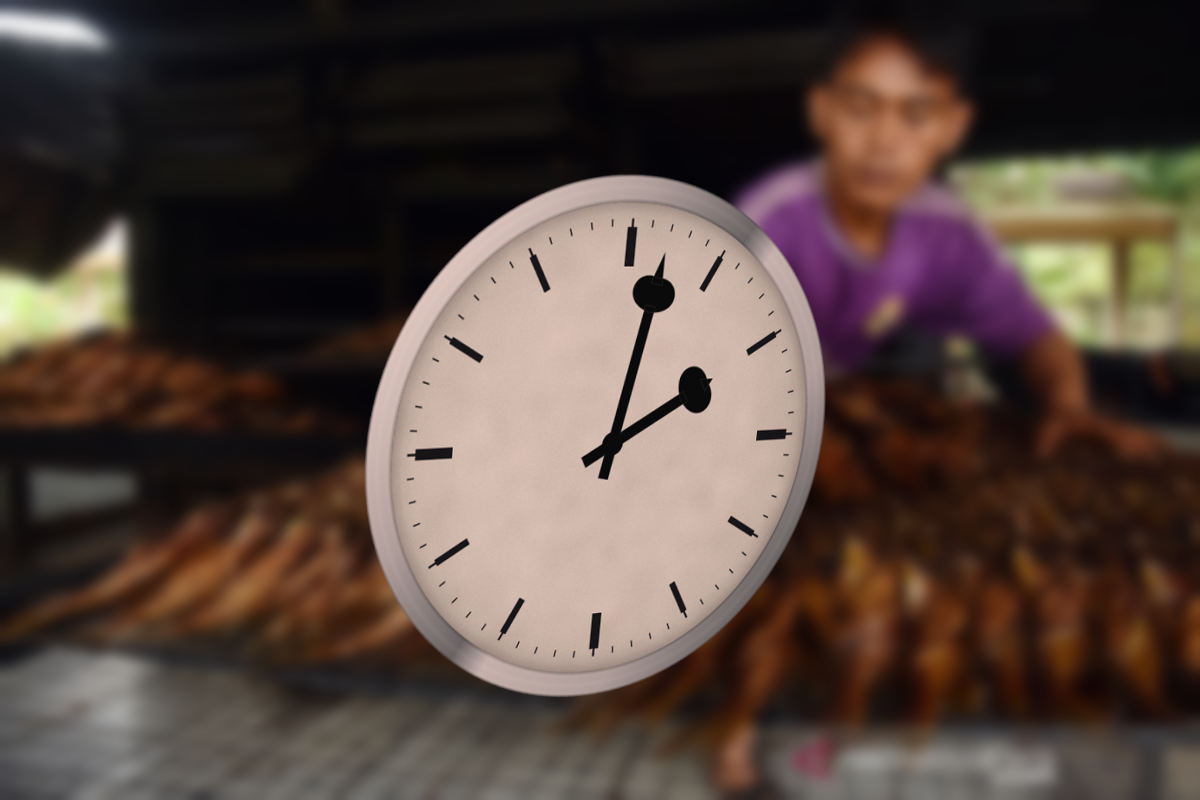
2,02
